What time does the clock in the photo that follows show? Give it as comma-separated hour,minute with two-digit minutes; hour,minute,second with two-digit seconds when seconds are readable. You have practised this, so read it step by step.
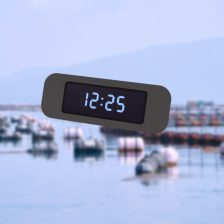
12,25
